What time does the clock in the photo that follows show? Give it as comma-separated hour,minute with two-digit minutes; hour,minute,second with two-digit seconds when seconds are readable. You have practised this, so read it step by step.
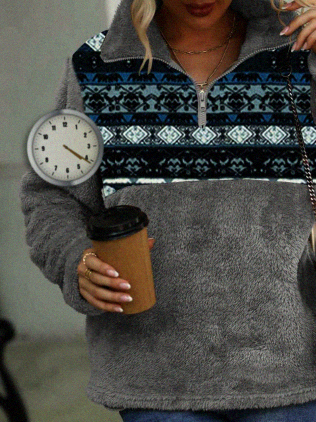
4,21
